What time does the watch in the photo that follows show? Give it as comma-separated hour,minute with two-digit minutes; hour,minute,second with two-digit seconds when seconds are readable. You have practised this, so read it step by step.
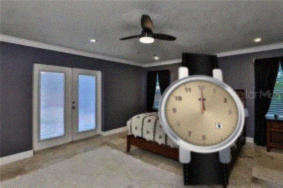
12,00
